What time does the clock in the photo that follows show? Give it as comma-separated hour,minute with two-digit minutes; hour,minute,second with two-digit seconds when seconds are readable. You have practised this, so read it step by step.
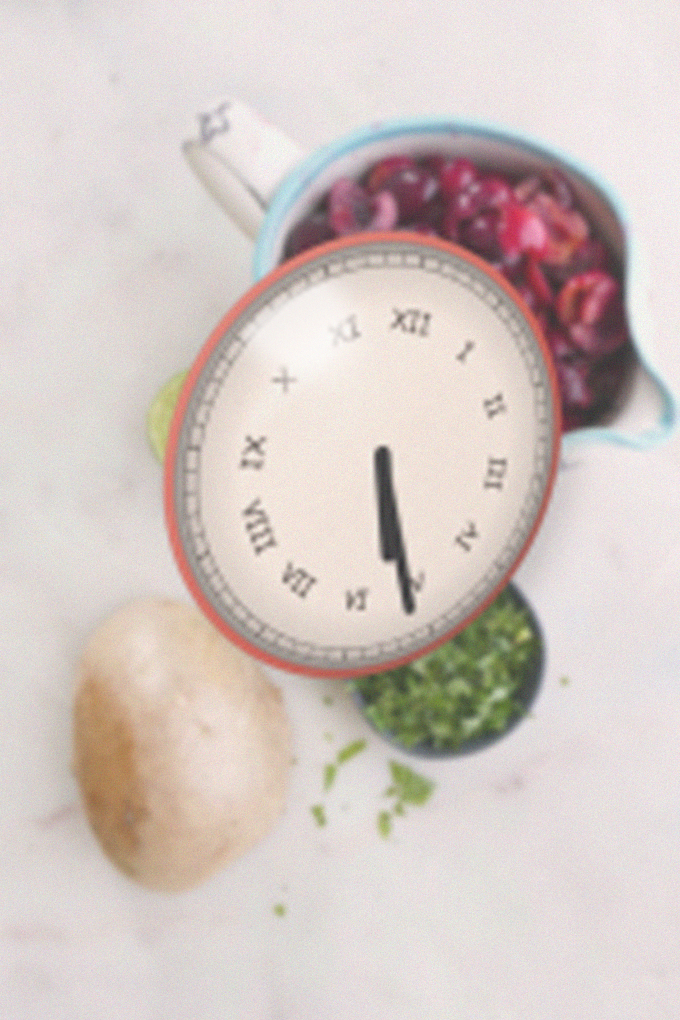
5,26
